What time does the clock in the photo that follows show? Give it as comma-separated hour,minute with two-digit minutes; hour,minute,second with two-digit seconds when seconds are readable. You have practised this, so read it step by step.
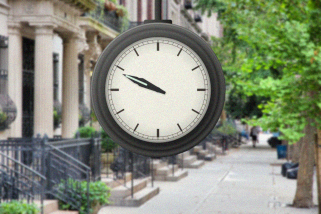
9,49
